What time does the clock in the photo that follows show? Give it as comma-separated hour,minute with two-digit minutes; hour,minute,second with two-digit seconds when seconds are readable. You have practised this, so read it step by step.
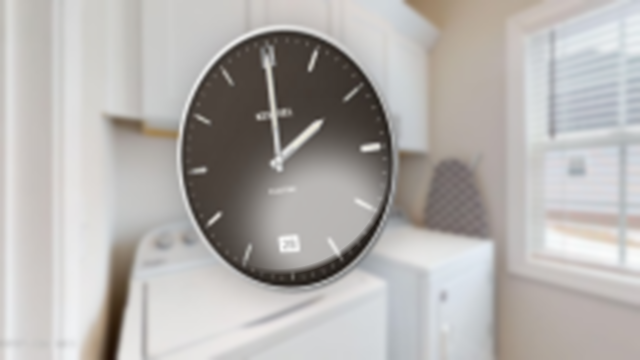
2,00
